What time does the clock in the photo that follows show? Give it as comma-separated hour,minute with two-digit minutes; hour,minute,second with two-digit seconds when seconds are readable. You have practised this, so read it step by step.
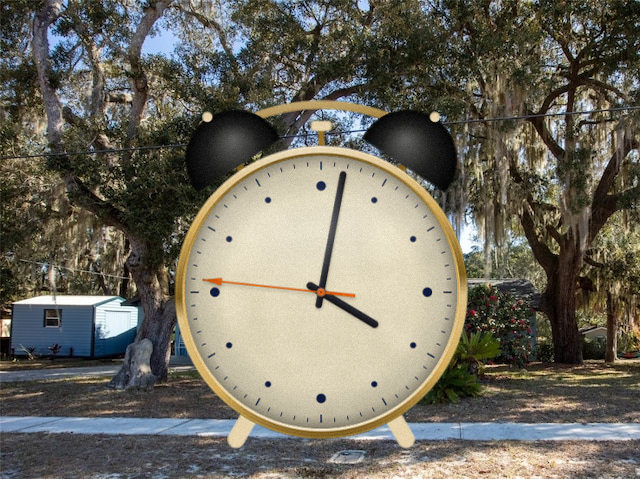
4,01,46
